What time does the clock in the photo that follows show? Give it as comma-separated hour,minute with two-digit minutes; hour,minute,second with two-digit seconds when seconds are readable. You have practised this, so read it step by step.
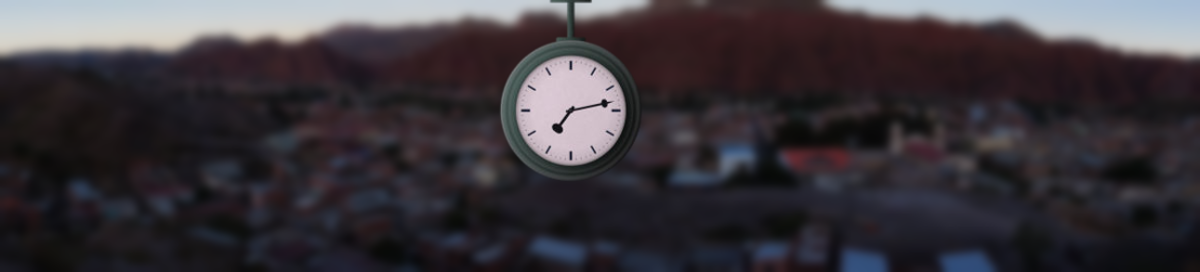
7,13
